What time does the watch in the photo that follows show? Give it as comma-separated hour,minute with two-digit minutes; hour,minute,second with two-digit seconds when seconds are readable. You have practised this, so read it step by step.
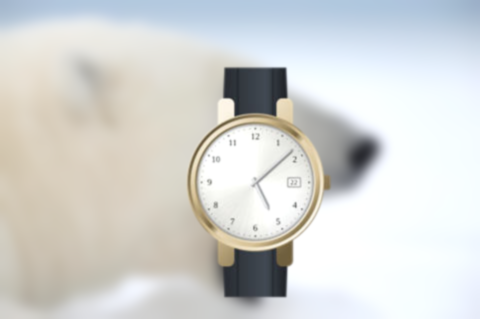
5,08
